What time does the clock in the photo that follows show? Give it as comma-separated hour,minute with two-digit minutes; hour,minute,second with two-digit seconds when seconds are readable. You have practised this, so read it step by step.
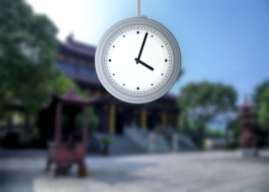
4,03
